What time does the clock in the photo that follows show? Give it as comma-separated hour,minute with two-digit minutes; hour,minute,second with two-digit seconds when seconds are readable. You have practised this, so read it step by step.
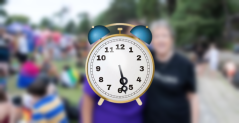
5,28
